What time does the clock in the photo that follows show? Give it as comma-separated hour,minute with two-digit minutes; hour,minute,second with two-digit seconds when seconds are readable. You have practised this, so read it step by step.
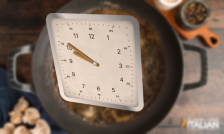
9,51
